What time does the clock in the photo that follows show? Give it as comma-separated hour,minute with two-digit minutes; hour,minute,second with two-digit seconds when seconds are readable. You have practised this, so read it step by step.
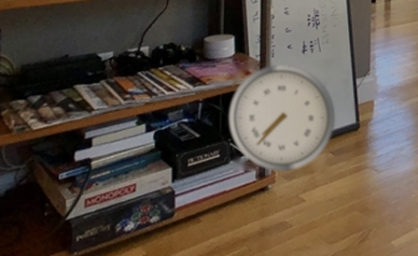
7,37
